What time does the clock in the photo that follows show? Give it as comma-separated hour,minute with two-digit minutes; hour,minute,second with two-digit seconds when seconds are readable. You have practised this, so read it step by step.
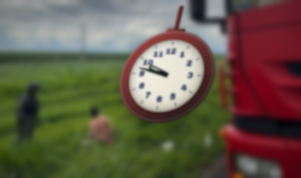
9,47
